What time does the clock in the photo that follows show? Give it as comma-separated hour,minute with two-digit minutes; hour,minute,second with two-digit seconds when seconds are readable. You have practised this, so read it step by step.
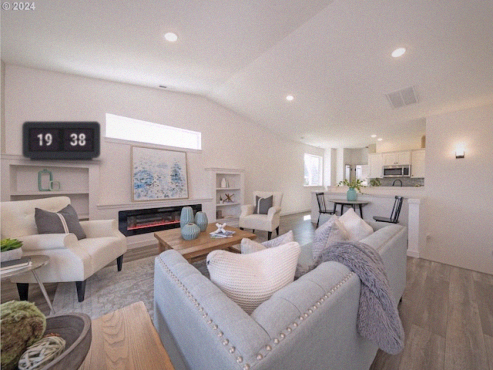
19,38
